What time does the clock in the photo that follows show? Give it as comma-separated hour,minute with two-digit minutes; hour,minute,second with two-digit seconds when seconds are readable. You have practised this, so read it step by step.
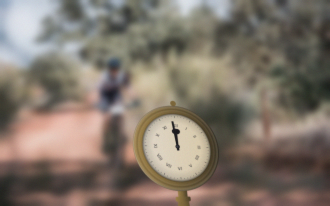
11,59
